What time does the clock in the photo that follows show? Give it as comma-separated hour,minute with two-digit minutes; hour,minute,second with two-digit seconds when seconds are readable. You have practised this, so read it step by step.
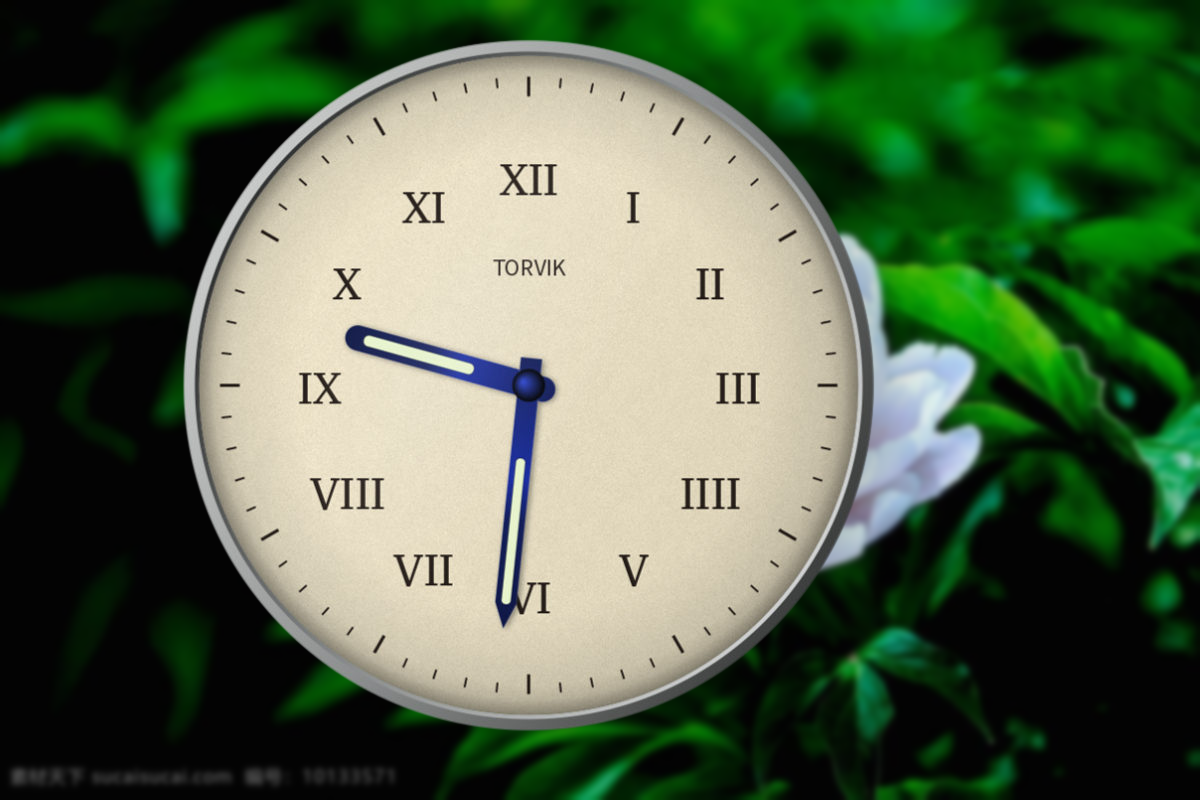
9,31
